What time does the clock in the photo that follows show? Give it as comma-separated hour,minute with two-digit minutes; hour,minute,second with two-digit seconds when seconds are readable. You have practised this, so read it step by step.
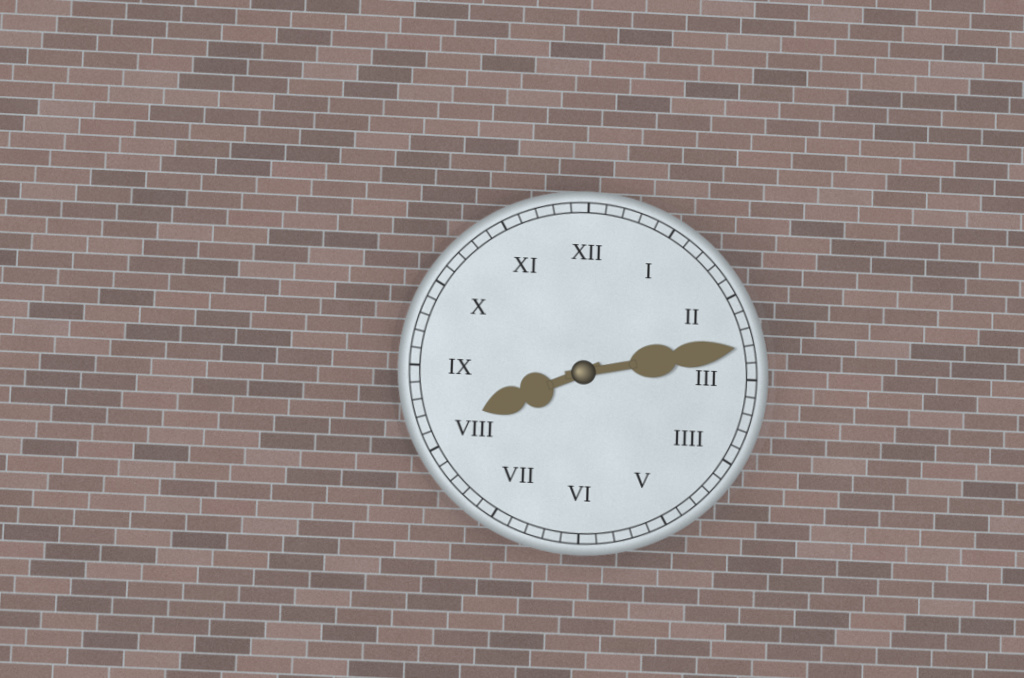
8,13
